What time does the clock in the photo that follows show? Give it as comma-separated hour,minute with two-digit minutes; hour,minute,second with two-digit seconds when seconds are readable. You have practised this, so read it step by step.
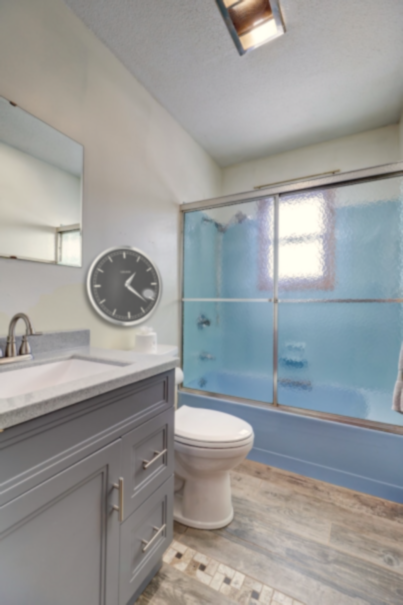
1,22
